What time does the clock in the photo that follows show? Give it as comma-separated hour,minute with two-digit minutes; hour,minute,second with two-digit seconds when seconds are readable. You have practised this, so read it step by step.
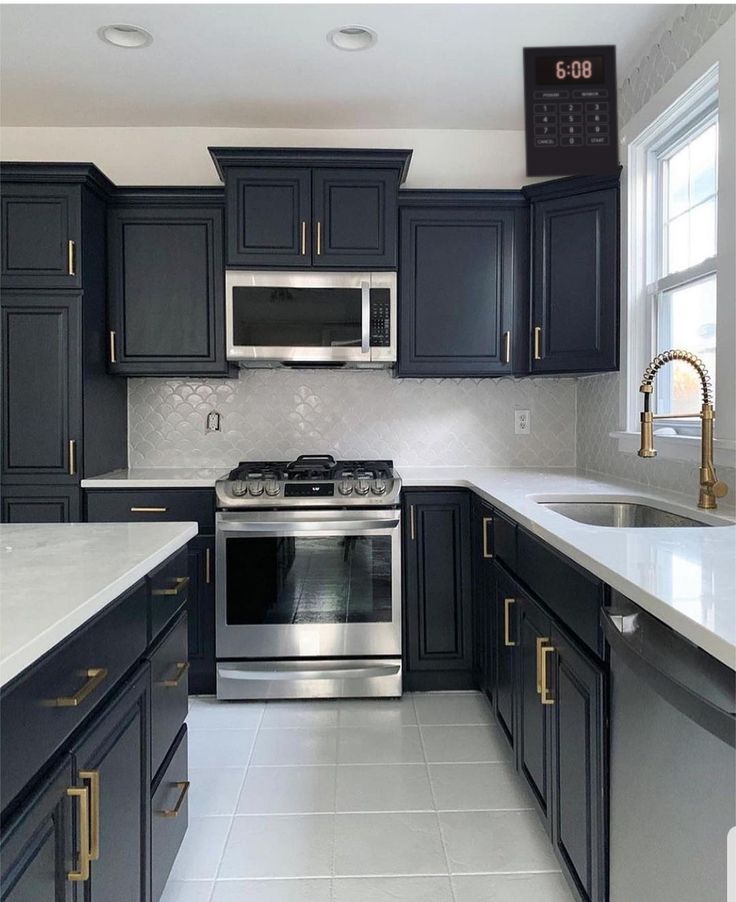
6,08
